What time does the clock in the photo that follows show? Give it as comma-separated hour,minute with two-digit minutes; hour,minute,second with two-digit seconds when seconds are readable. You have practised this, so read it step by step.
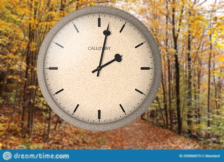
2,02
